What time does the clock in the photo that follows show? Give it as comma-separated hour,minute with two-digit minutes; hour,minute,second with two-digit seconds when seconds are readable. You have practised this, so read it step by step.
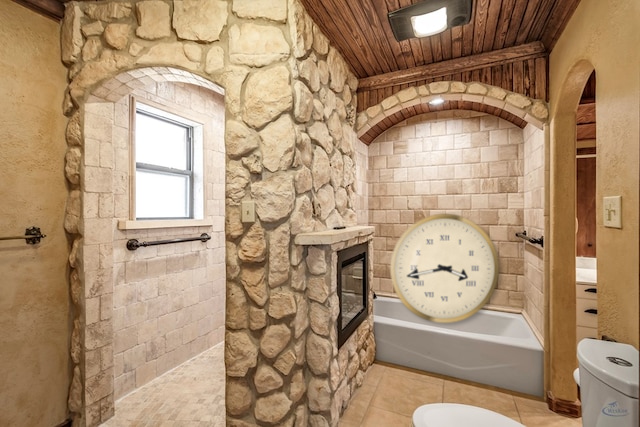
3,43
